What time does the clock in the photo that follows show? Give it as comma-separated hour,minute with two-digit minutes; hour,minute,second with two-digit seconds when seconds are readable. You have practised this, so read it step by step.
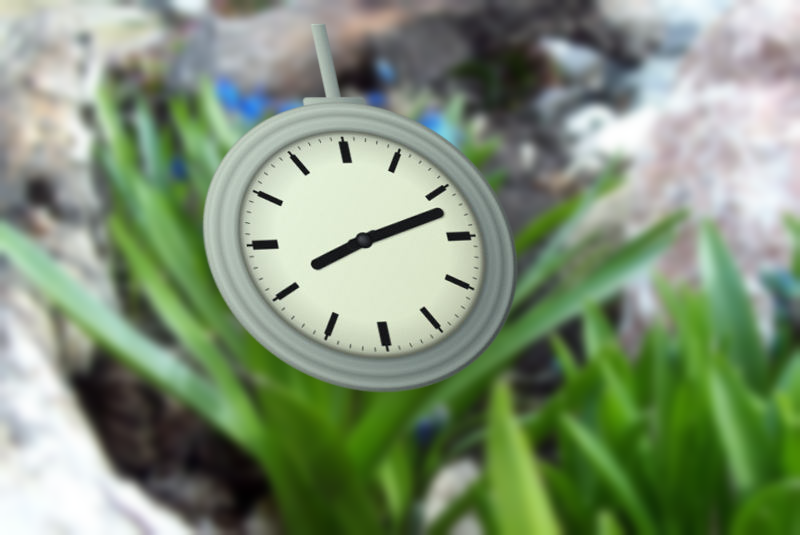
8,12
